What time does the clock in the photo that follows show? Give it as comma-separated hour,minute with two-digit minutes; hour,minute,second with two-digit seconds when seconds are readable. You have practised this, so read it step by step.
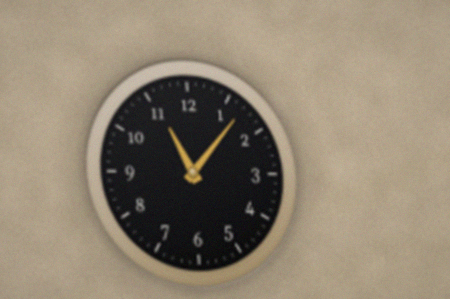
11,07
